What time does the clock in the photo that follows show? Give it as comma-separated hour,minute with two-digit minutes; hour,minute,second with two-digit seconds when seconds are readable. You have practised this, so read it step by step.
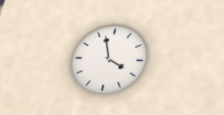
3,57
